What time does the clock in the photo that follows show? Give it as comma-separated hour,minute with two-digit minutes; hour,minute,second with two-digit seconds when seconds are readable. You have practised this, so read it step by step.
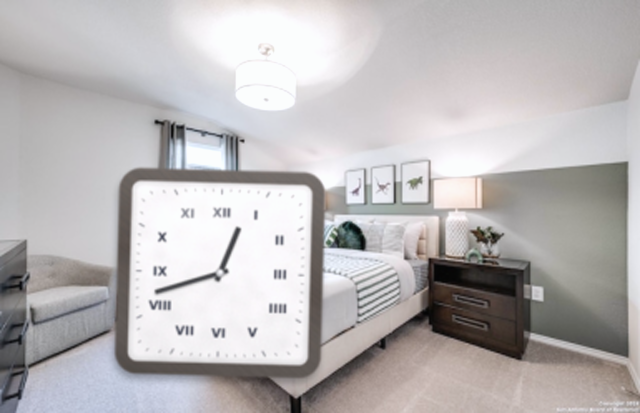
12,42
